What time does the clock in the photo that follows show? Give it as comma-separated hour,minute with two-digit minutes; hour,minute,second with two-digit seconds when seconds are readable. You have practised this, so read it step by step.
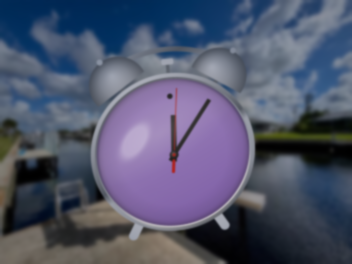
12,06,01
